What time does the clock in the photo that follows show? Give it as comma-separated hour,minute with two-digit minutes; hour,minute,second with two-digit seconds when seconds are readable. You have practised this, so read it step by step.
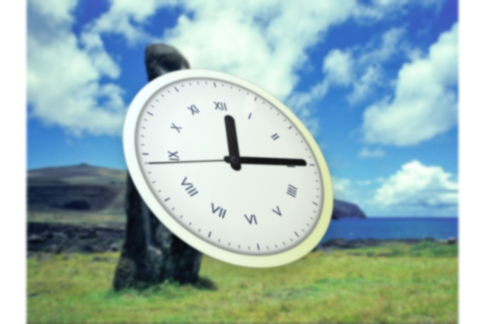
12,14,44
